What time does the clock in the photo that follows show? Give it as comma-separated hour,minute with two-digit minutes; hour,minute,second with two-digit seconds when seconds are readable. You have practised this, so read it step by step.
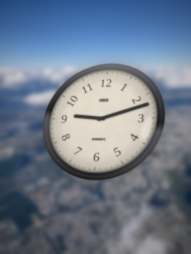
9,12
